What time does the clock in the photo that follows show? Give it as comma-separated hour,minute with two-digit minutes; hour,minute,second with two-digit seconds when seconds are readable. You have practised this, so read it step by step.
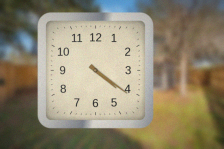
4,21
